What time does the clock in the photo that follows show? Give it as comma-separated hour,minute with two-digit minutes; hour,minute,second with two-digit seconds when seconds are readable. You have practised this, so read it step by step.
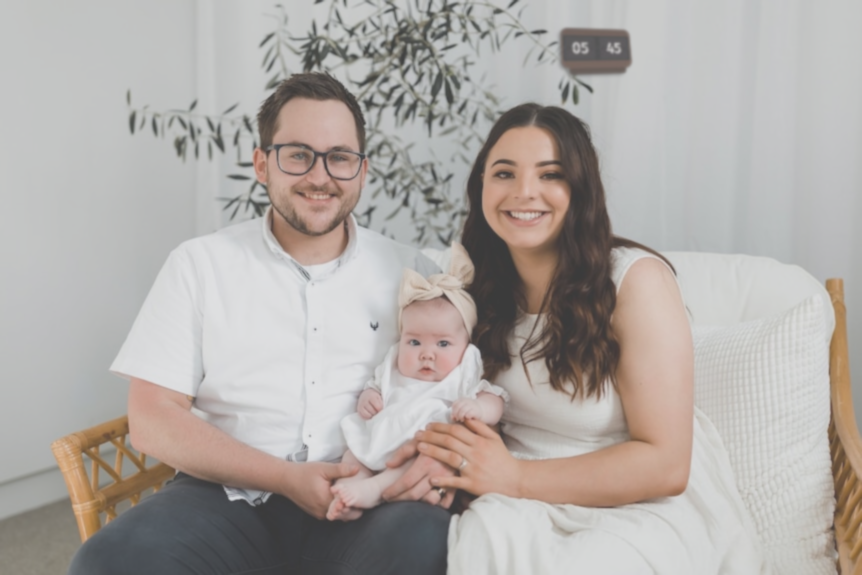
5,45
